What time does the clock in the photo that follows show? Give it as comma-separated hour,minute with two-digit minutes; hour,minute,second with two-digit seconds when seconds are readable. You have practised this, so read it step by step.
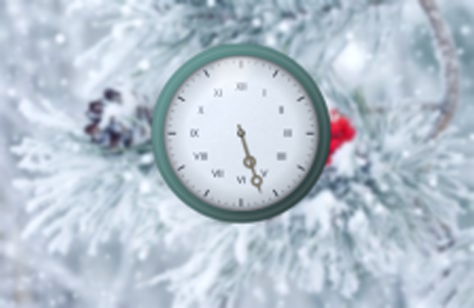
5,27
